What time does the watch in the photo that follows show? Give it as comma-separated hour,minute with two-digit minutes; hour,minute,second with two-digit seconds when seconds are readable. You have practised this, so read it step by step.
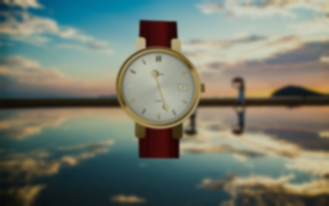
11,27
